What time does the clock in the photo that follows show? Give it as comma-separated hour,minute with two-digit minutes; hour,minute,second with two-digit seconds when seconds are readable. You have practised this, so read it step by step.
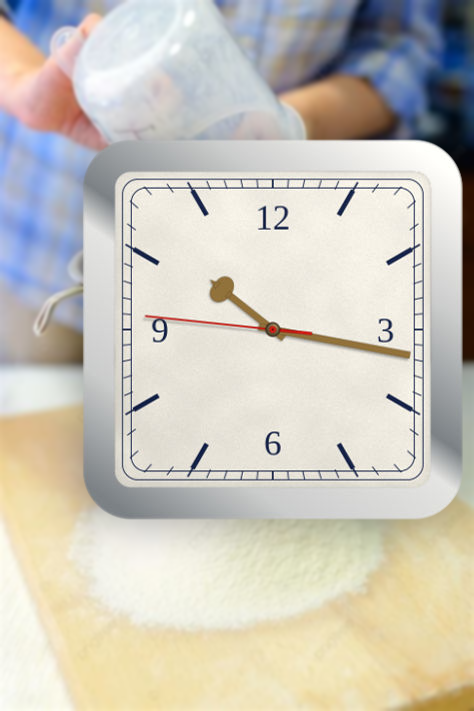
10,16,46
